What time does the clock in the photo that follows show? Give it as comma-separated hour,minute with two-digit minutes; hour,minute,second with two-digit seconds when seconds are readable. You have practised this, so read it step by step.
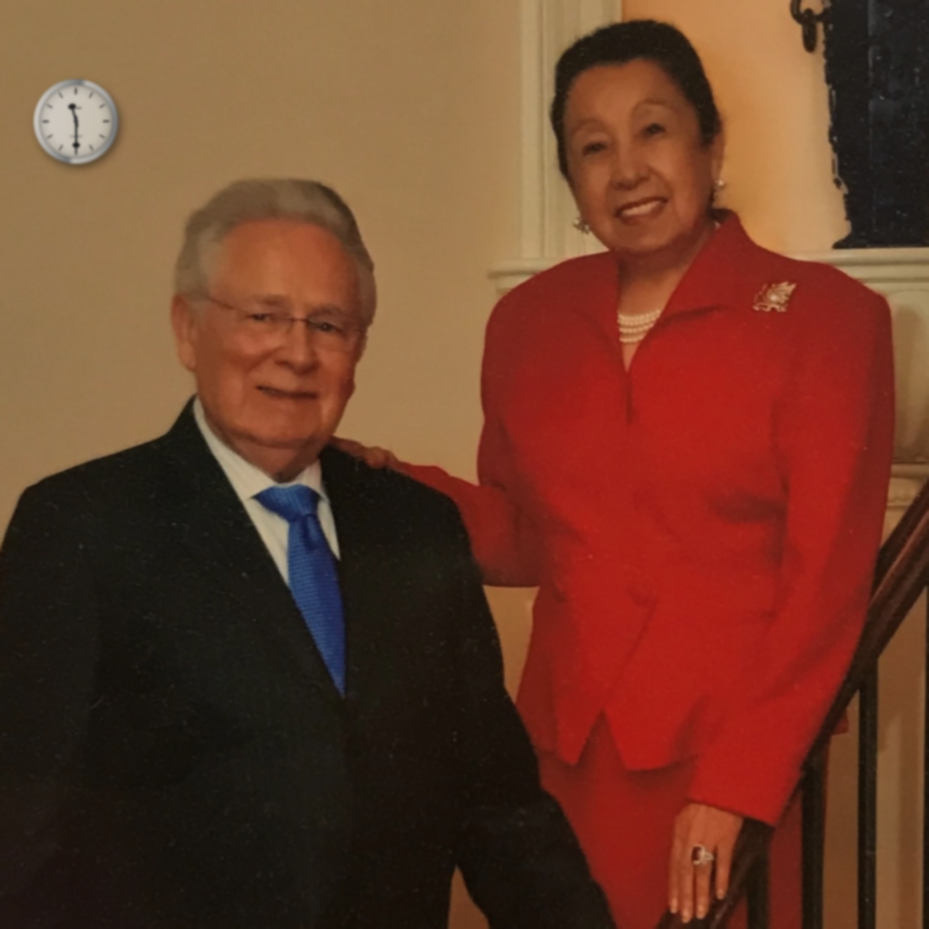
11,30
